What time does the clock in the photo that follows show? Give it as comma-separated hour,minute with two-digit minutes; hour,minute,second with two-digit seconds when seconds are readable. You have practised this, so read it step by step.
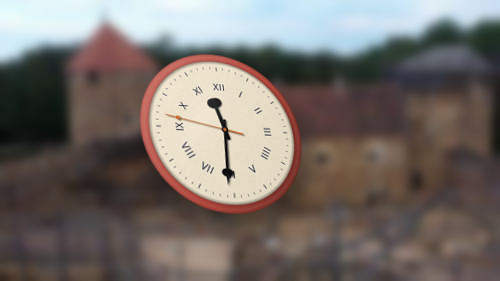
11,30,47
